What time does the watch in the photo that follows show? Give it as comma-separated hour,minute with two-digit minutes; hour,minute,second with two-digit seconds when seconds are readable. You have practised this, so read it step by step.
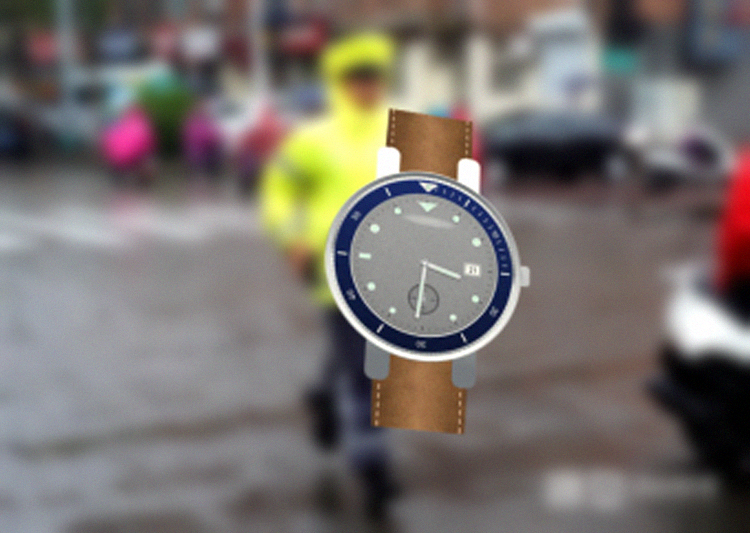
3,31
